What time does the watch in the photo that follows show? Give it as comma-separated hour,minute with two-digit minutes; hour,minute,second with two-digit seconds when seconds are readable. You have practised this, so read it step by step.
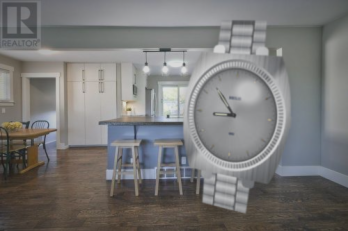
8,53
